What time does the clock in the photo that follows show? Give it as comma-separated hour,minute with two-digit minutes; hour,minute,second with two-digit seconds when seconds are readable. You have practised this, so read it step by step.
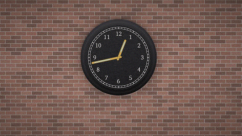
12,43
